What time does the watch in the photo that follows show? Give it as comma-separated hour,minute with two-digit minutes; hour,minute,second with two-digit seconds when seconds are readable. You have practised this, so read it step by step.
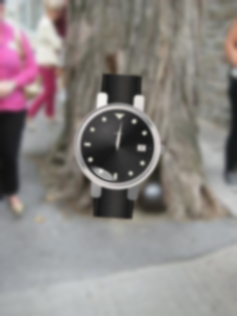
12,01
